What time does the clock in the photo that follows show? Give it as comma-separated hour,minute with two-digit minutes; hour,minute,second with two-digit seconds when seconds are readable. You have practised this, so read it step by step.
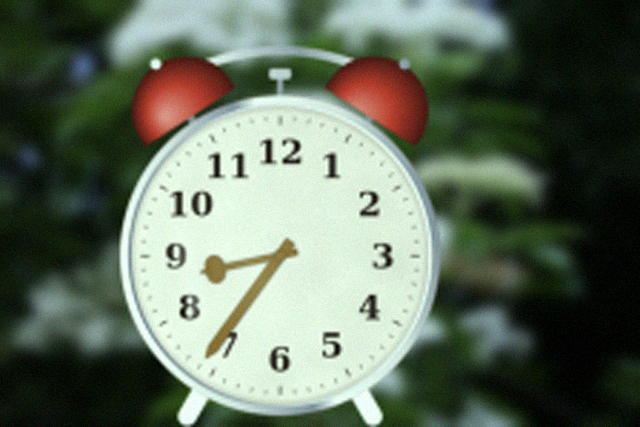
8,36
